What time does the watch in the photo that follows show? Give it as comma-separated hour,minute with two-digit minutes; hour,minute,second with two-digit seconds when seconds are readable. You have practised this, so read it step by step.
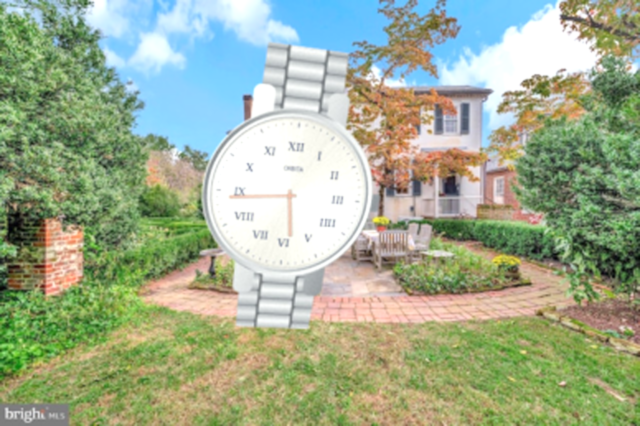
5,44
